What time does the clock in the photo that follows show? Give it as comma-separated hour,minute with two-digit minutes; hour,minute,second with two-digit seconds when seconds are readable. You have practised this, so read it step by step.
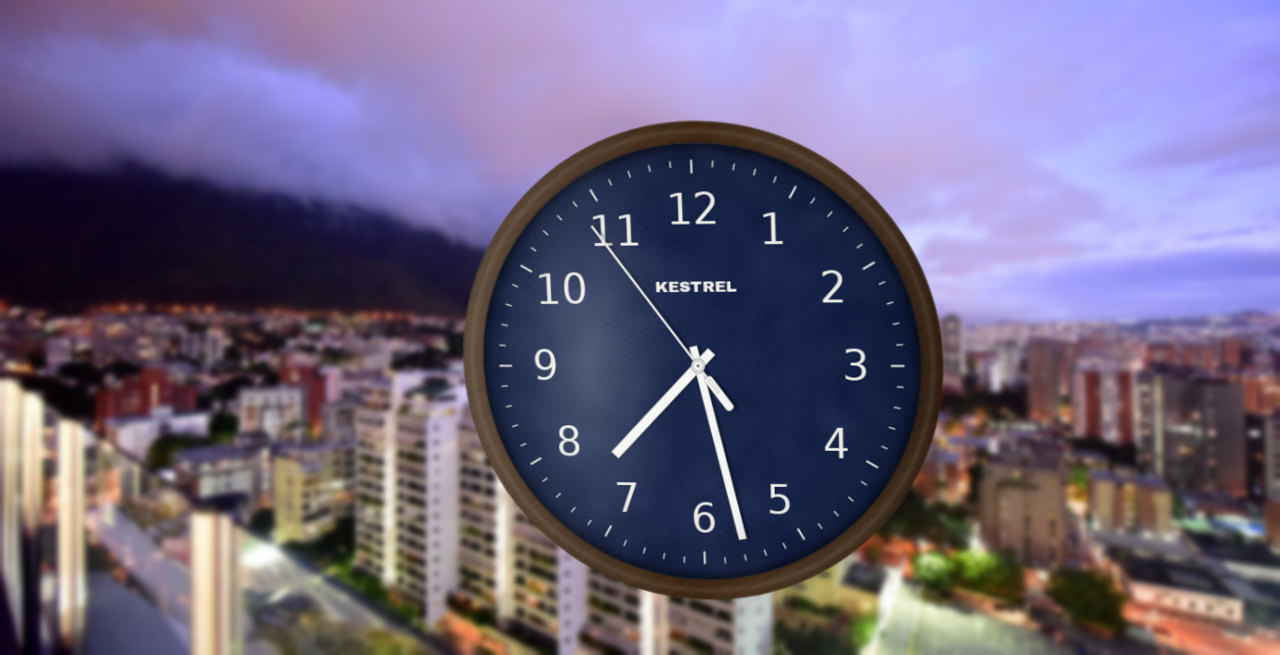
7,27,54
